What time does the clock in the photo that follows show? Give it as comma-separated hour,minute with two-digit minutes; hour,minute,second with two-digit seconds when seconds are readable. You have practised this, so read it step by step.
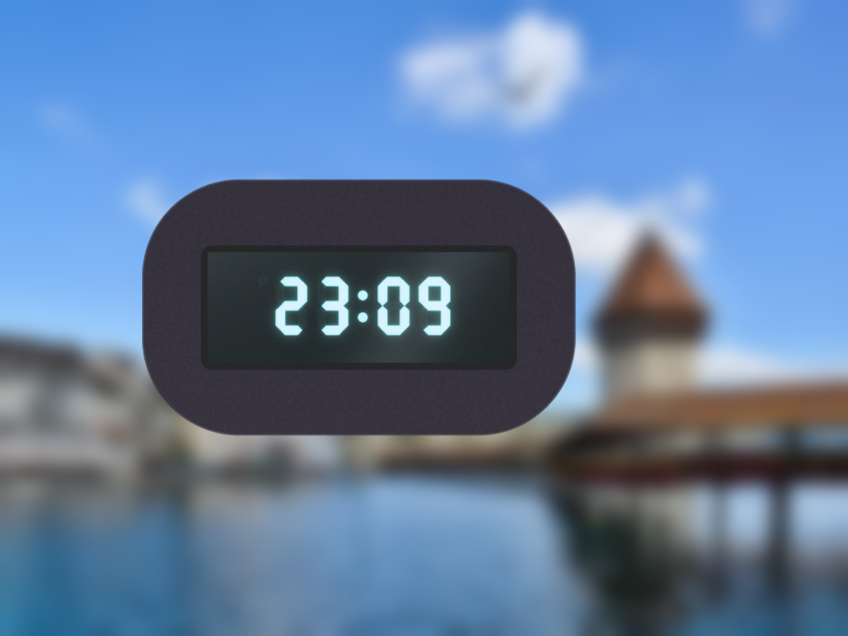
23,09
